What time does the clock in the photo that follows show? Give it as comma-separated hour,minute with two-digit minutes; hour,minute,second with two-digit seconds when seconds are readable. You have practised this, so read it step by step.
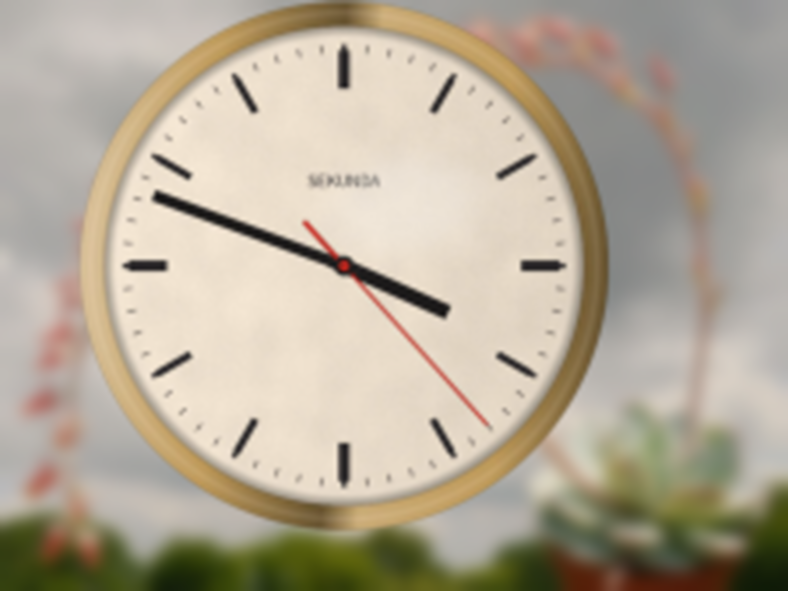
3,48,23
